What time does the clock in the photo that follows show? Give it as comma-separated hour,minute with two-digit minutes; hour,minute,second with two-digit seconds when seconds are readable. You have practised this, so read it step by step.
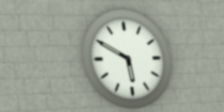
5,50
